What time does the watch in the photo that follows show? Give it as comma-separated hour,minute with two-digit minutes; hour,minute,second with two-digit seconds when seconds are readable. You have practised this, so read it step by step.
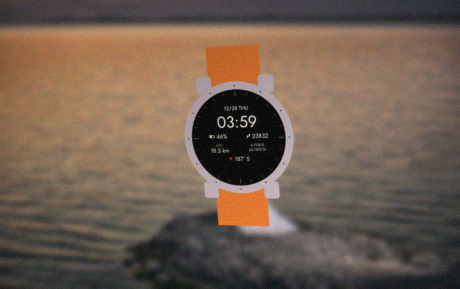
3,59
